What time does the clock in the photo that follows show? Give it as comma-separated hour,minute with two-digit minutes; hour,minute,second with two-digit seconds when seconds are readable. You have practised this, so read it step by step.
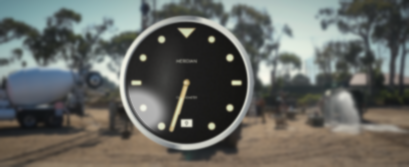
6,33
